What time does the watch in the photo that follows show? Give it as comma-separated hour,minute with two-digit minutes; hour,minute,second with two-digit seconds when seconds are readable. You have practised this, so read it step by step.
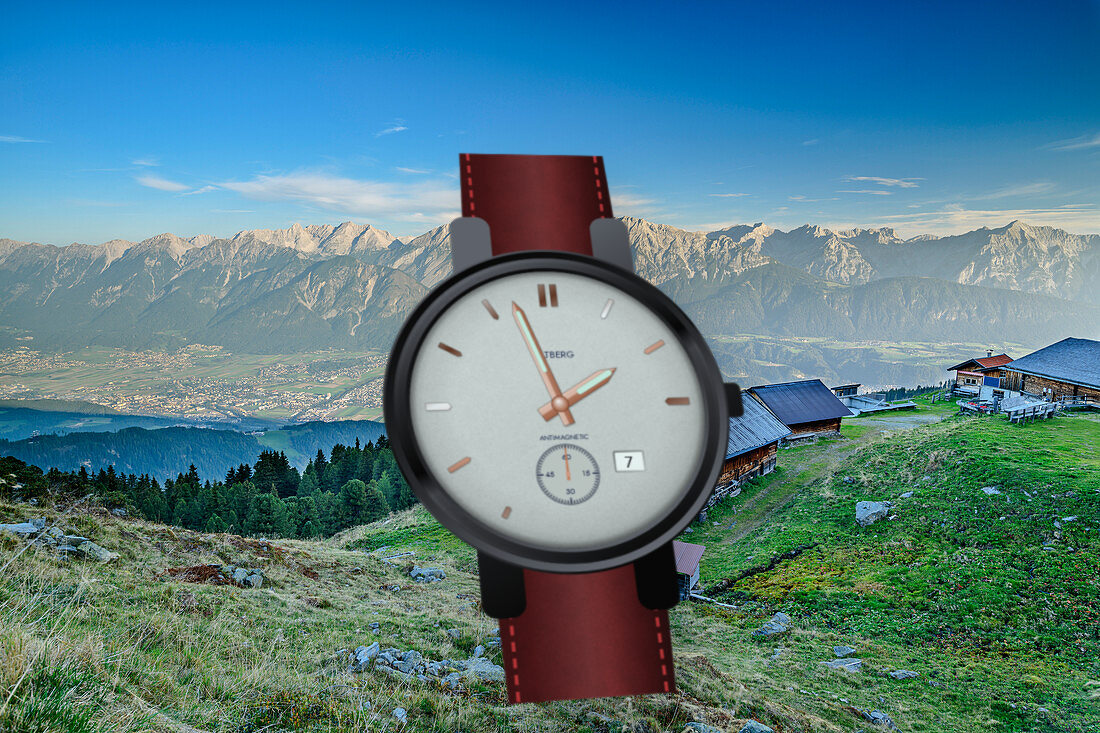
1,57
